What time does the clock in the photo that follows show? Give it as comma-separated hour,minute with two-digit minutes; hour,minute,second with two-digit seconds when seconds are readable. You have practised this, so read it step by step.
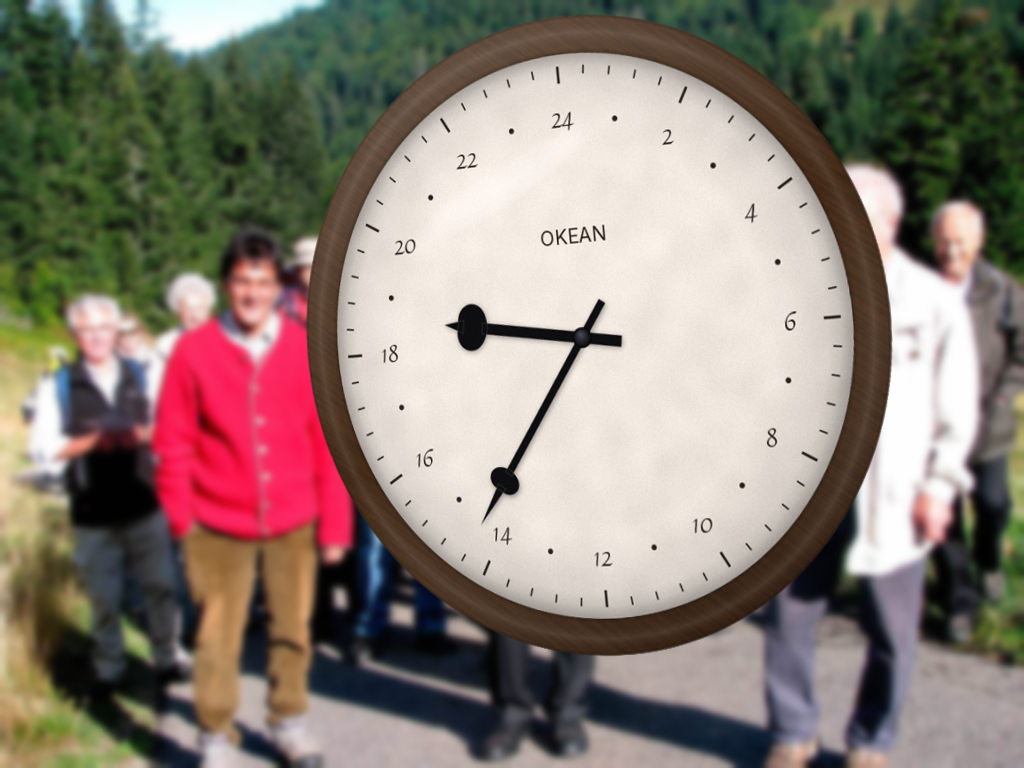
18,36
